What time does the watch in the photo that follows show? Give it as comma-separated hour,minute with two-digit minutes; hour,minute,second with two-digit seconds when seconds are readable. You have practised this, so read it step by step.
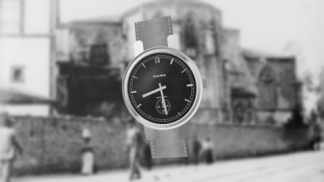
8,29
